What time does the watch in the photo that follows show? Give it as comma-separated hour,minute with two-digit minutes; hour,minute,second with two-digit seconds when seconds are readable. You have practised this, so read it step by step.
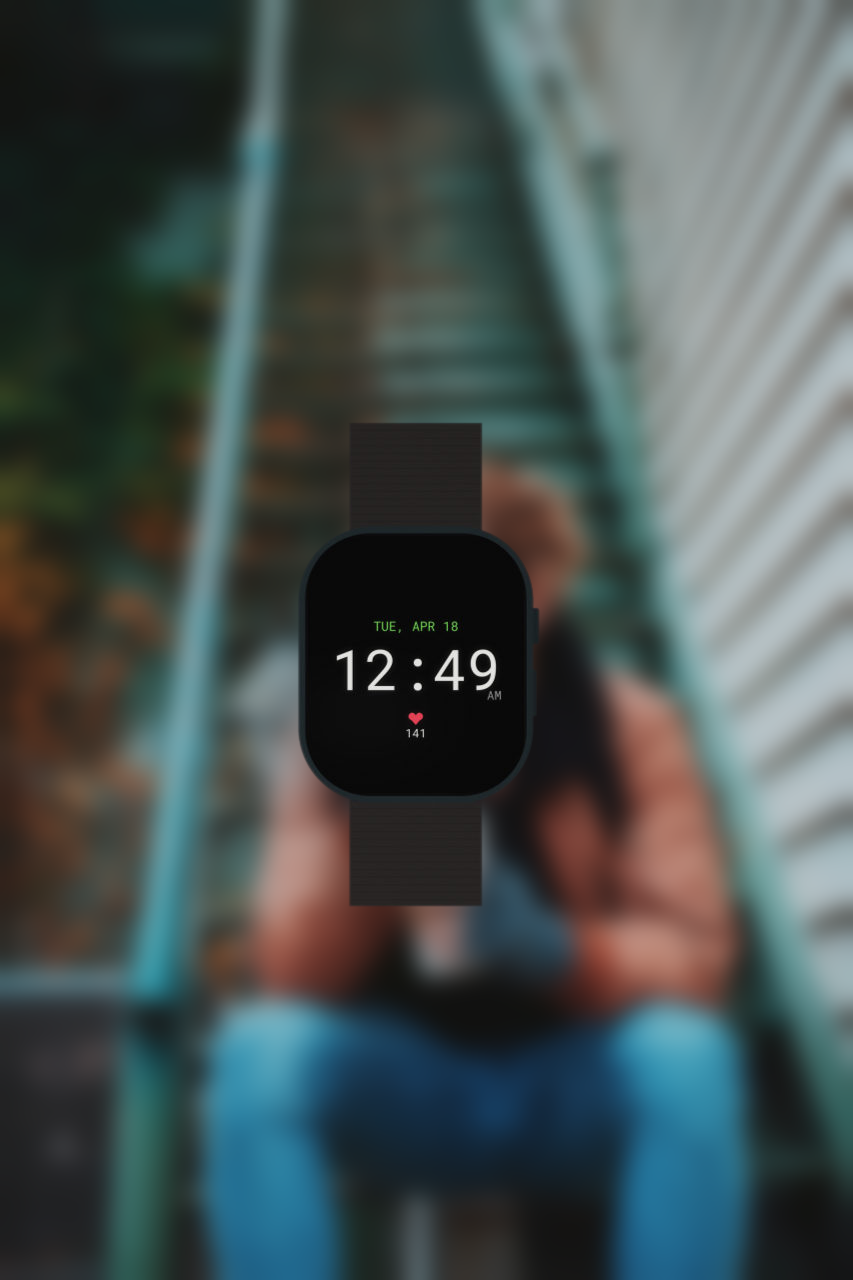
12,49
